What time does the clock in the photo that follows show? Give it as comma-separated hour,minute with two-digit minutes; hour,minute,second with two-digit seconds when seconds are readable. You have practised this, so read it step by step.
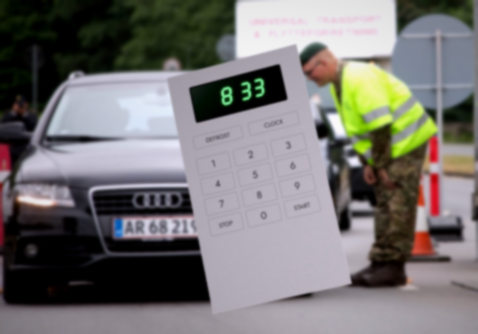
8,33
